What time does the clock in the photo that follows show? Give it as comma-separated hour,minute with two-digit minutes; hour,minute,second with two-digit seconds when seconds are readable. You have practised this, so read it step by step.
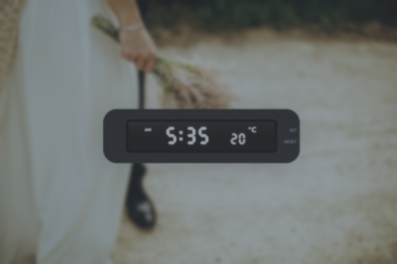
5,35
